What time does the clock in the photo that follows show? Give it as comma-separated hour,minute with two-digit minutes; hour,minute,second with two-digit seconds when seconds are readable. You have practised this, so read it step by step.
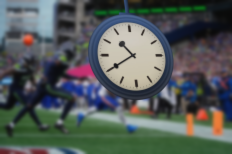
10,40
